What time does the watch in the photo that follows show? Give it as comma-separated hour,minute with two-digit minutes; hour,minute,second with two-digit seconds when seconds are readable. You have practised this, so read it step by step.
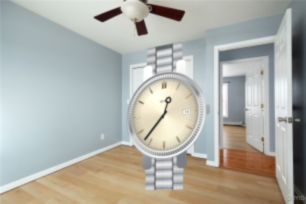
12,37
